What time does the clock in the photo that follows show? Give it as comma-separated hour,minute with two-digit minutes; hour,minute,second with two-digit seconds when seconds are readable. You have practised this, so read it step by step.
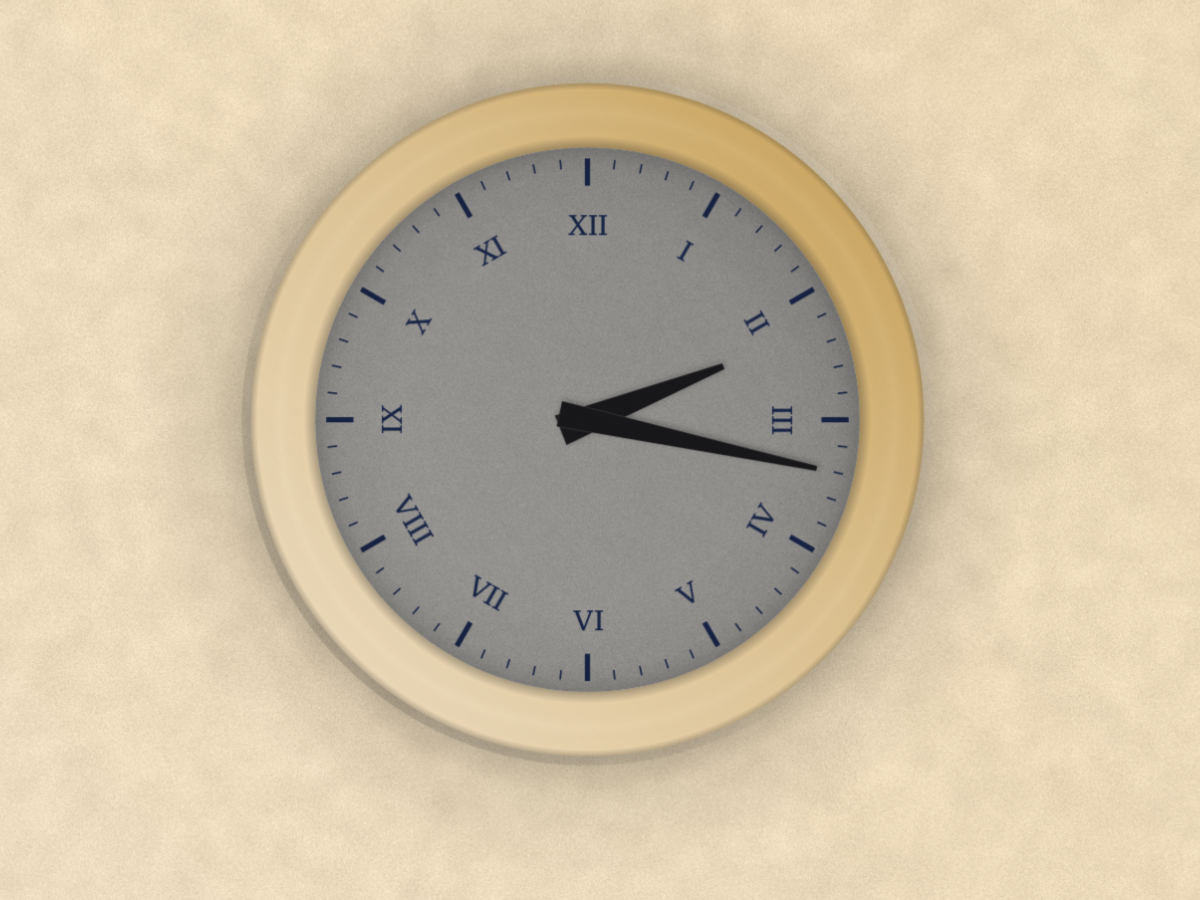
2,17
